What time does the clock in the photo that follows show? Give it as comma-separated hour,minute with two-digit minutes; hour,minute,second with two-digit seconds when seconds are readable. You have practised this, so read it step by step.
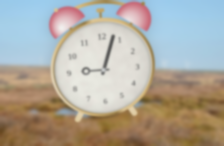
9,03
